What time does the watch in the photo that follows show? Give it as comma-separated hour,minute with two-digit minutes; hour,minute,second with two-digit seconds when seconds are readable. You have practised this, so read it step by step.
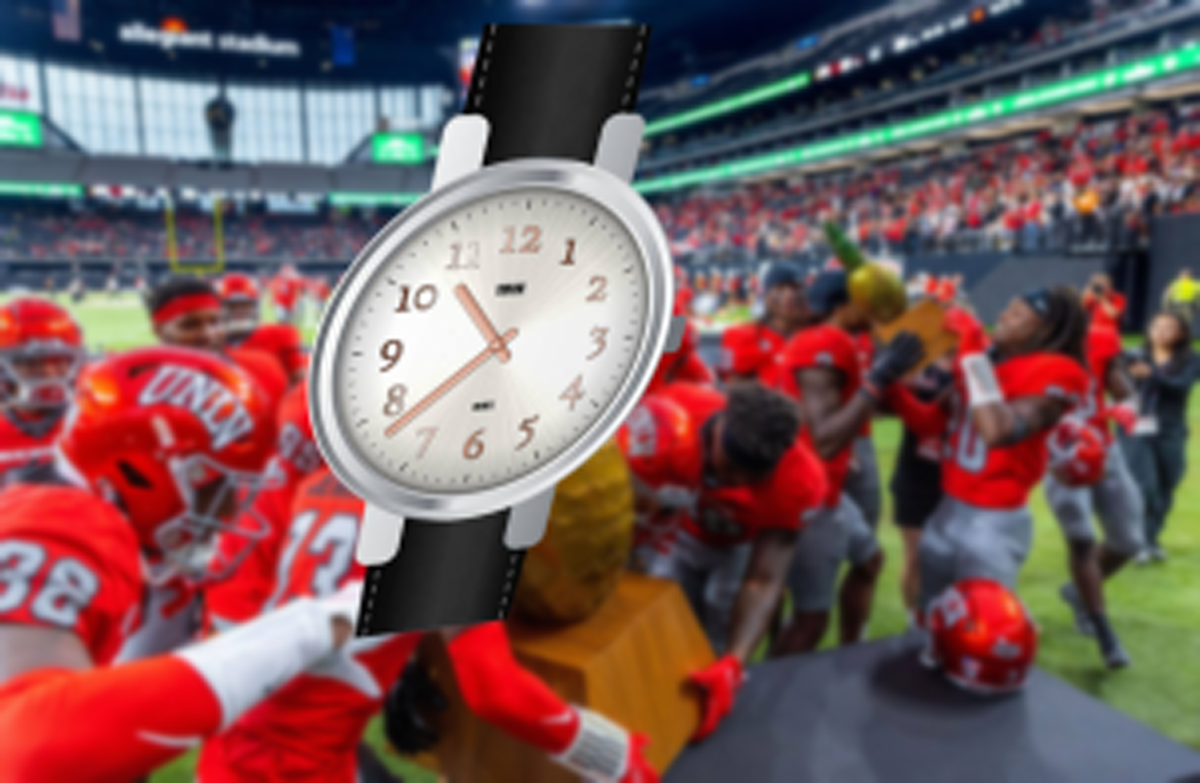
10,38
